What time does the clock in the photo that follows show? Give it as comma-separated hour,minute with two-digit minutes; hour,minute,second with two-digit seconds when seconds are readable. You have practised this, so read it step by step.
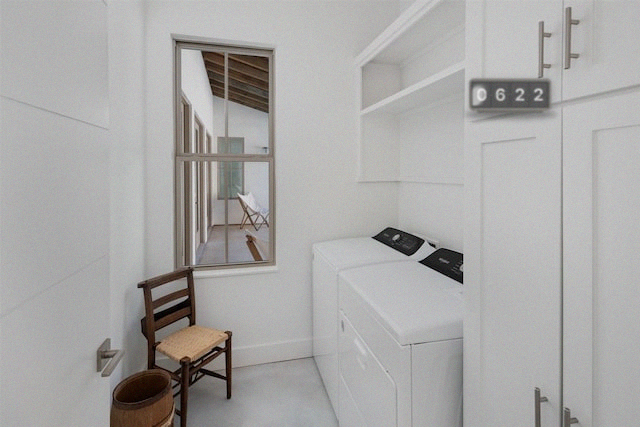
6,22
